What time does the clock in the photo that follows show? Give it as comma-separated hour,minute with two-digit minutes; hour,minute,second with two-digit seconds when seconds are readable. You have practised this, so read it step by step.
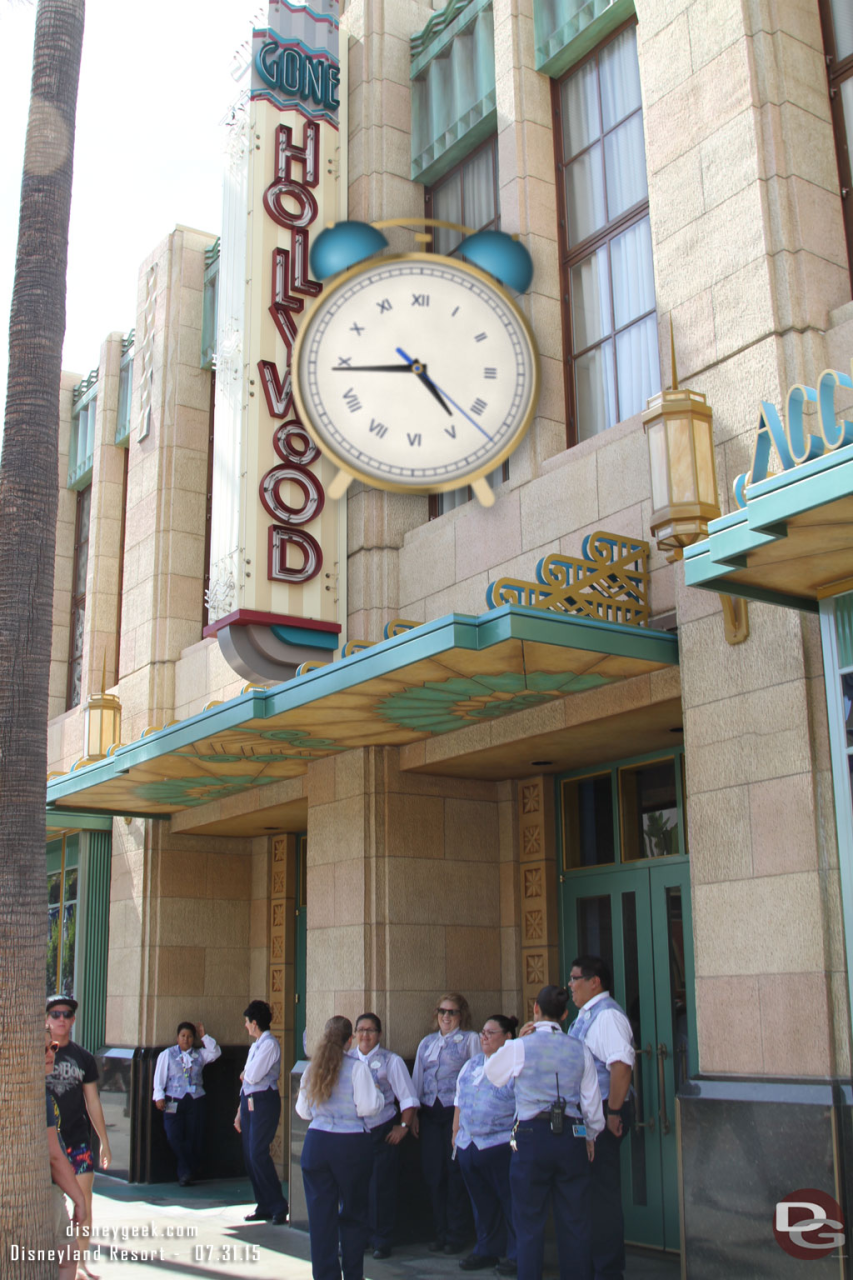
4,44,22
